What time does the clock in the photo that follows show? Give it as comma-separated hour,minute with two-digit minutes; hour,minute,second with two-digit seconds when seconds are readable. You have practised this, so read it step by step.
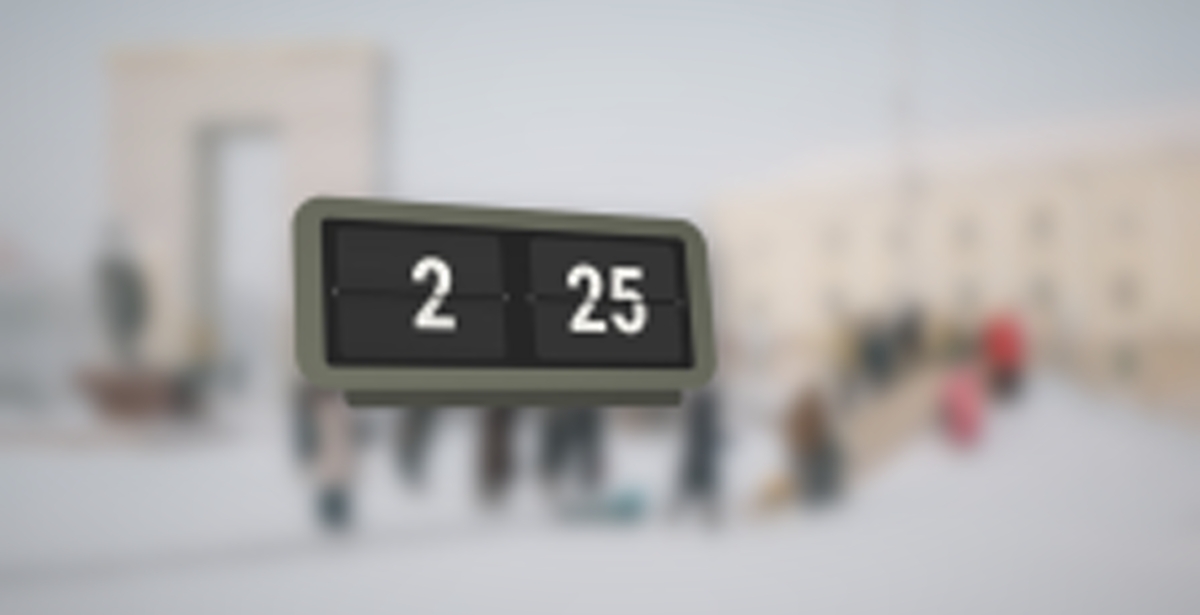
2,25
